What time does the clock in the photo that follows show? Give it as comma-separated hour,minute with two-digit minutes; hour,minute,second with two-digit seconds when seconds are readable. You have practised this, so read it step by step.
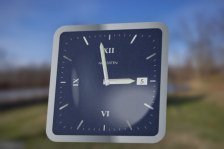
2,58
